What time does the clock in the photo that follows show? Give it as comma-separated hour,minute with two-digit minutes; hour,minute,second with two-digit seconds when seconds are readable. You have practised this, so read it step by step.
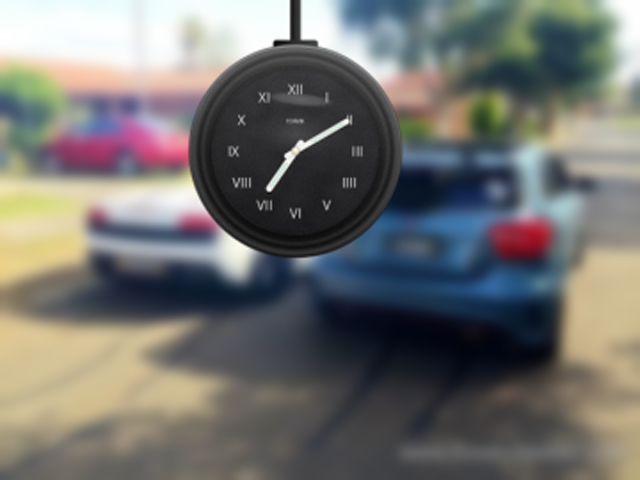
7,10
